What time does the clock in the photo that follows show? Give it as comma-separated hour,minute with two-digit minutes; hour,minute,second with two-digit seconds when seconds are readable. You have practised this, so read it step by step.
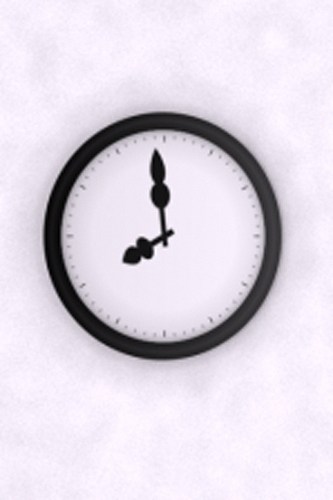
7,59
